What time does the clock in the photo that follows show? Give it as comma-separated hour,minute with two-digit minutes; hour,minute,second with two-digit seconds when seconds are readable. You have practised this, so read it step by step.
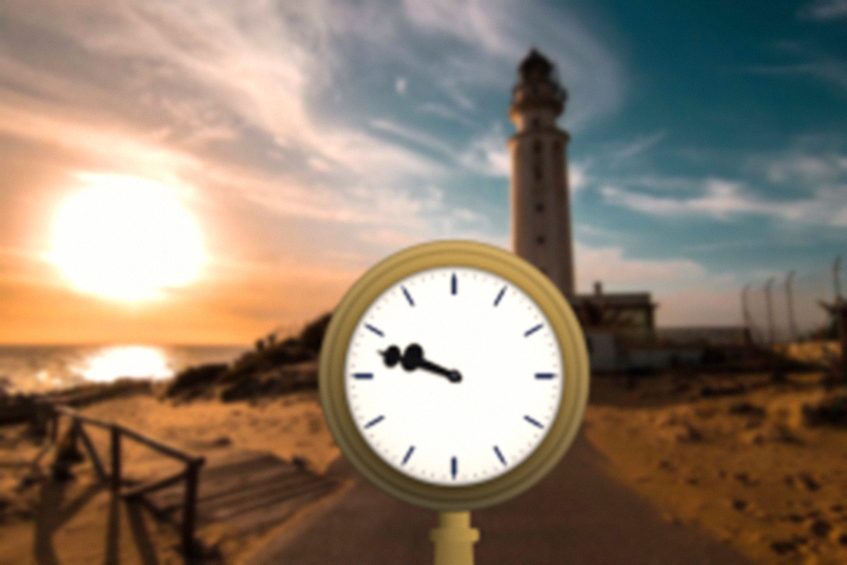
9,48
